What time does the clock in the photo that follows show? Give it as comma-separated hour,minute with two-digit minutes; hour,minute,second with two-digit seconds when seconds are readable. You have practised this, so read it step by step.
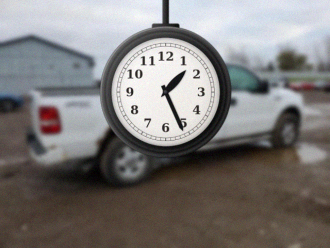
1,26
